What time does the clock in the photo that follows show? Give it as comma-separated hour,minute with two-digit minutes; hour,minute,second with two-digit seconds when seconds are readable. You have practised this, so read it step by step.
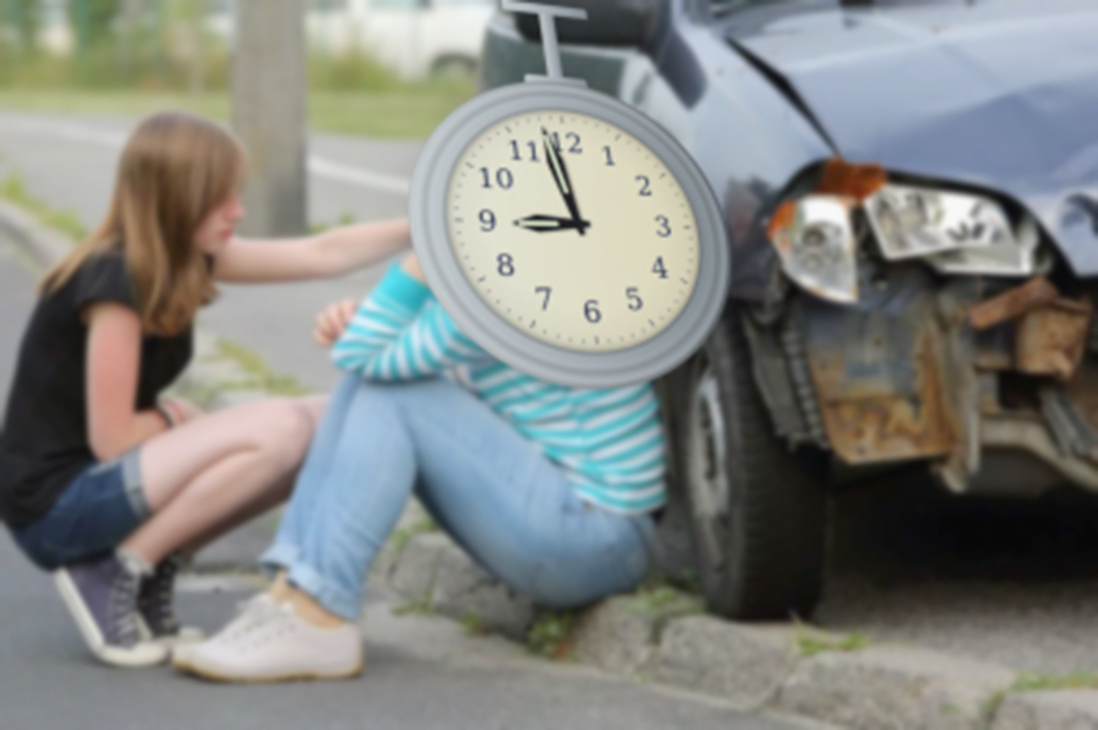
8,58
